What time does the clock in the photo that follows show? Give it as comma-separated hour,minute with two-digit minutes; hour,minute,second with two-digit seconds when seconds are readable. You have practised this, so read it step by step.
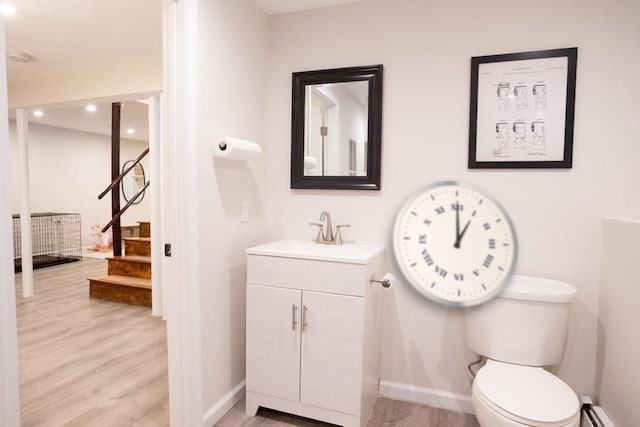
1,00
